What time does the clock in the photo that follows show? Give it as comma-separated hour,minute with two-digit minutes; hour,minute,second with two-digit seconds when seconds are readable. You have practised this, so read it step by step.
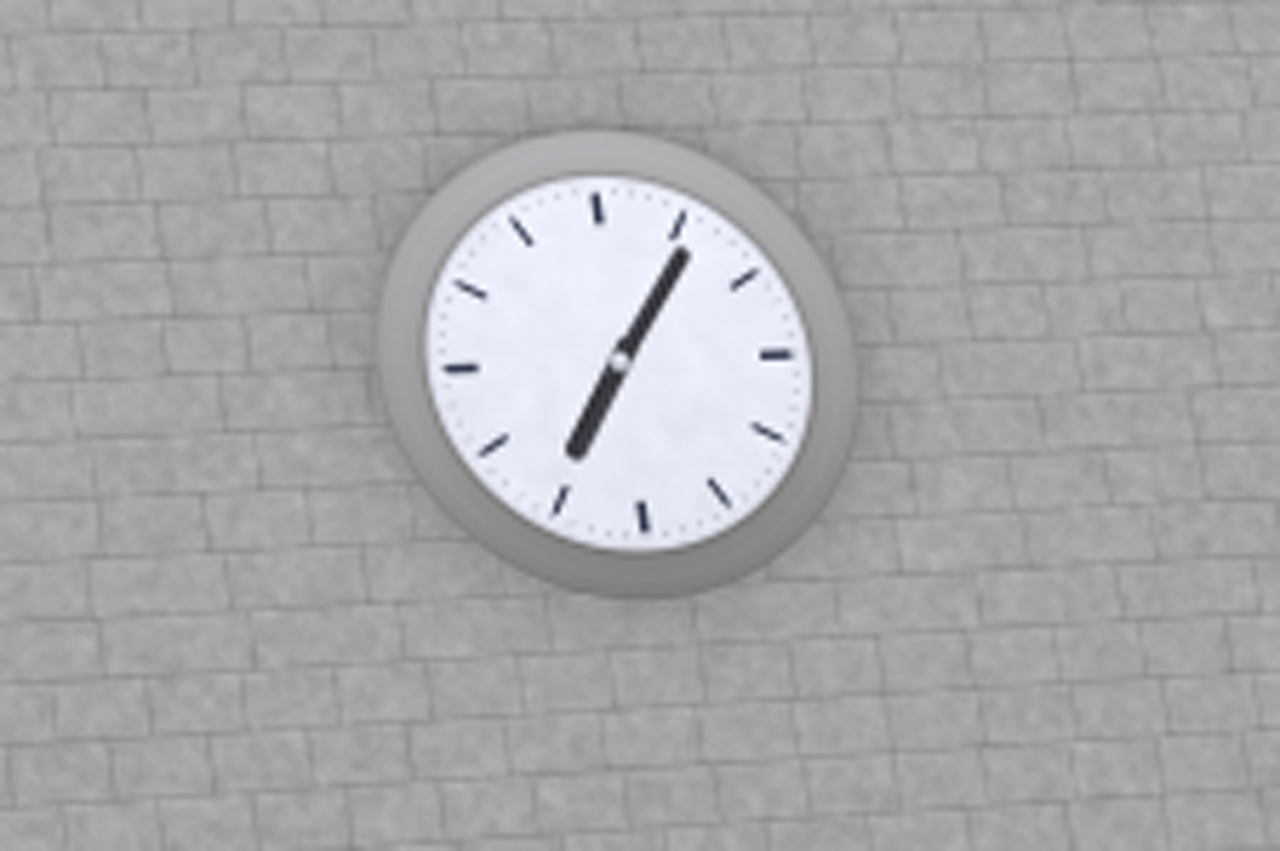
7,06
